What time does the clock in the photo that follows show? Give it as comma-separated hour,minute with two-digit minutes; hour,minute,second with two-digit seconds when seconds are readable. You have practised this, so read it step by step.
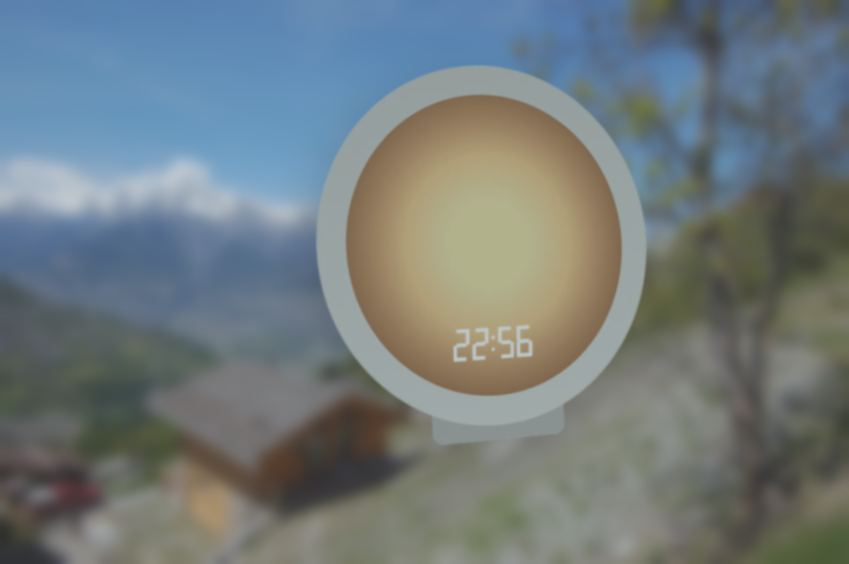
22,56
